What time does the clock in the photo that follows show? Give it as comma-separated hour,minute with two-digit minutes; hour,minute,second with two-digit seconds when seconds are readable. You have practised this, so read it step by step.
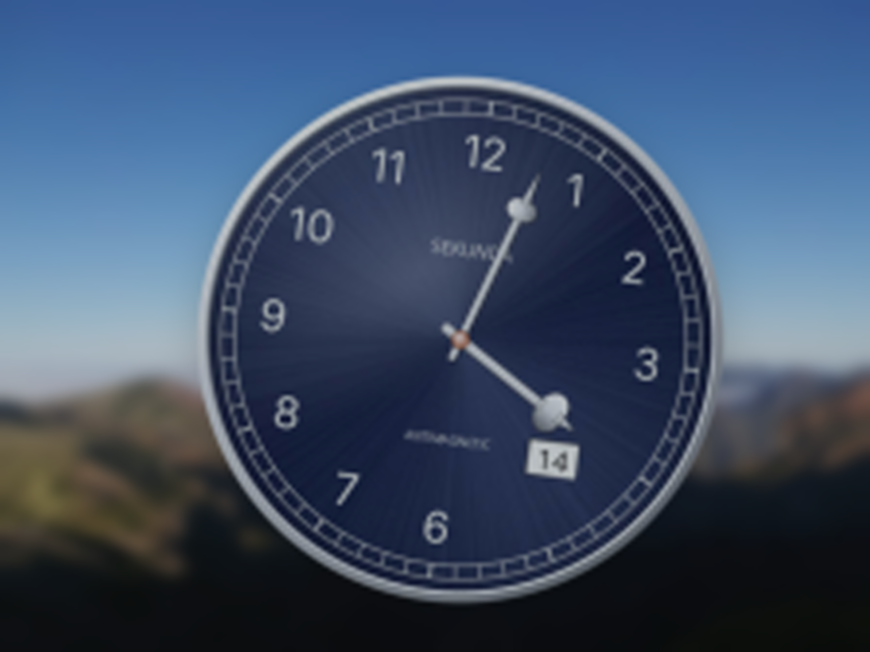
4,03
